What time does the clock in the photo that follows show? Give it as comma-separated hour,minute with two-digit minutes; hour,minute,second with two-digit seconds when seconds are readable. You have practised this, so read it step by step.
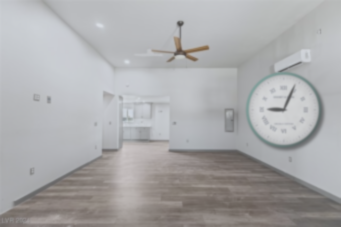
9,04
